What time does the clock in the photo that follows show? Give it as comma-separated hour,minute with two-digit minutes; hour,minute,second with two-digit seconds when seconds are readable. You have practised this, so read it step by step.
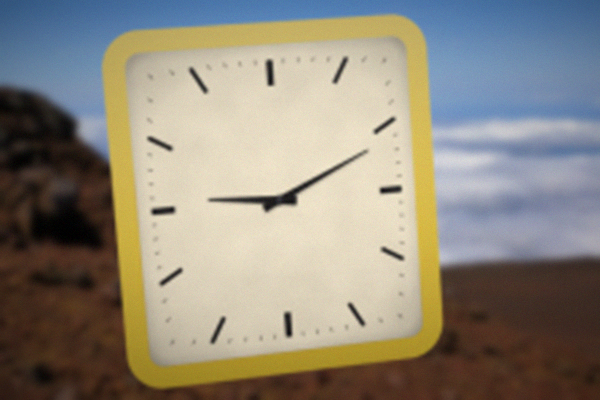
9,11
